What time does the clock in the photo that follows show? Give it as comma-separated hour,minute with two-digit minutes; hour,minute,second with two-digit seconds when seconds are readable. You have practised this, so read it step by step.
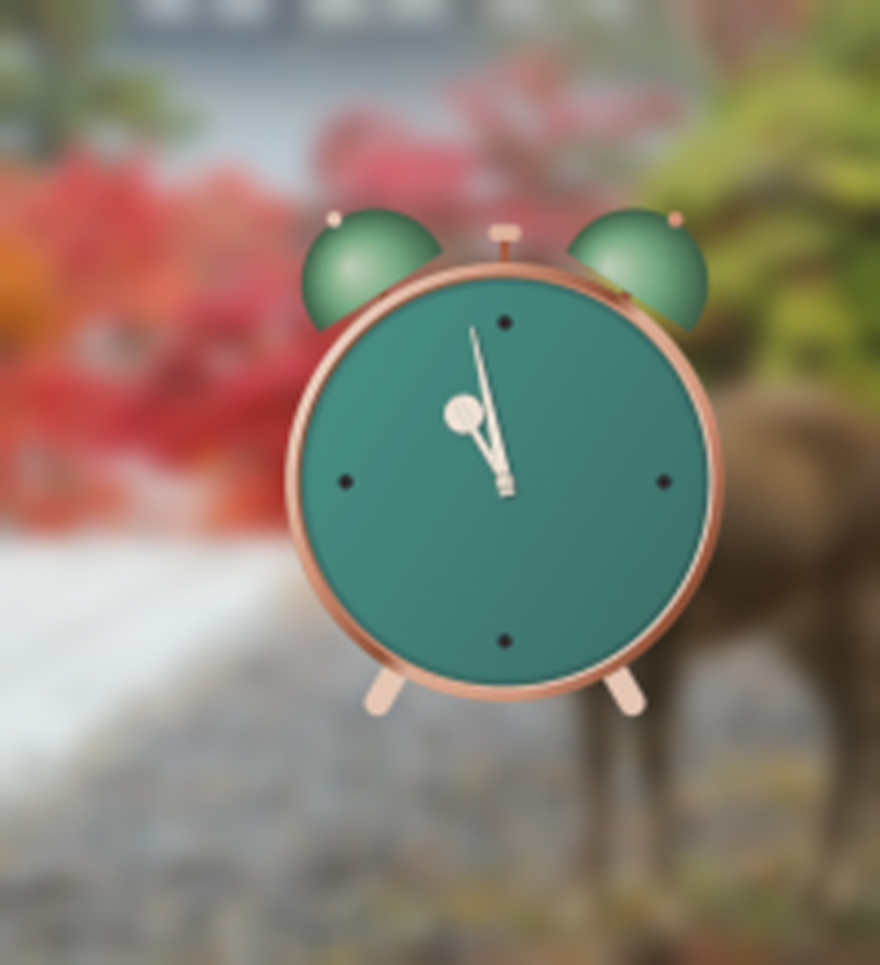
10,58
